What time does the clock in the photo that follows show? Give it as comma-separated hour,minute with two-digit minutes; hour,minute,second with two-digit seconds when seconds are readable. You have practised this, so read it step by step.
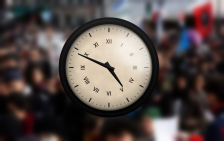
4,49
